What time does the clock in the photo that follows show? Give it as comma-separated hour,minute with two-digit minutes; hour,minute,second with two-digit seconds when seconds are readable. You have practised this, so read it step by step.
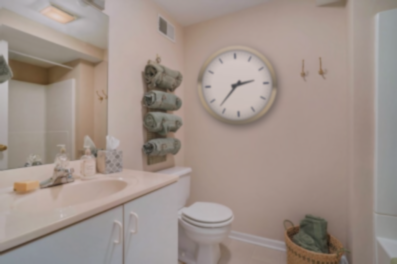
2,37
